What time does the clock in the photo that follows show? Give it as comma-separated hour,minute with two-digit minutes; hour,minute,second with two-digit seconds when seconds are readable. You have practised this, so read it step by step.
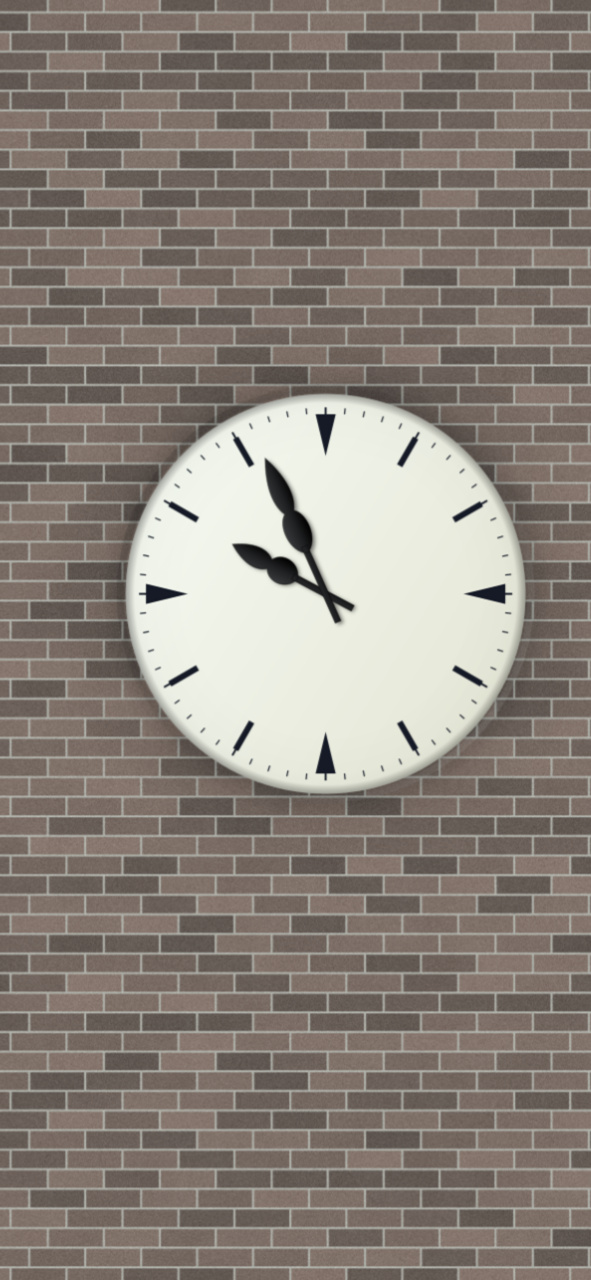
9,56
